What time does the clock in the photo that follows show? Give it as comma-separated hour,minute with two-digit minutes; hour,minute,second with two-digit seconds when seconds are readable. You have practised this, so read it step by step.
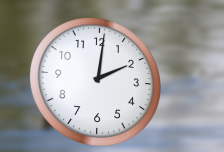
2,01
